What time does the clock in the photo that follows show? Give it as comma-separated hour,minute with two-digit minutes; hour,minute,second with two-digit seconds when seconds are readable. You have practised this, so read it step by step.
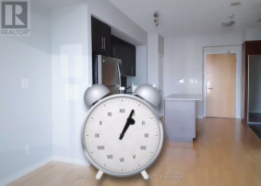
1,04
